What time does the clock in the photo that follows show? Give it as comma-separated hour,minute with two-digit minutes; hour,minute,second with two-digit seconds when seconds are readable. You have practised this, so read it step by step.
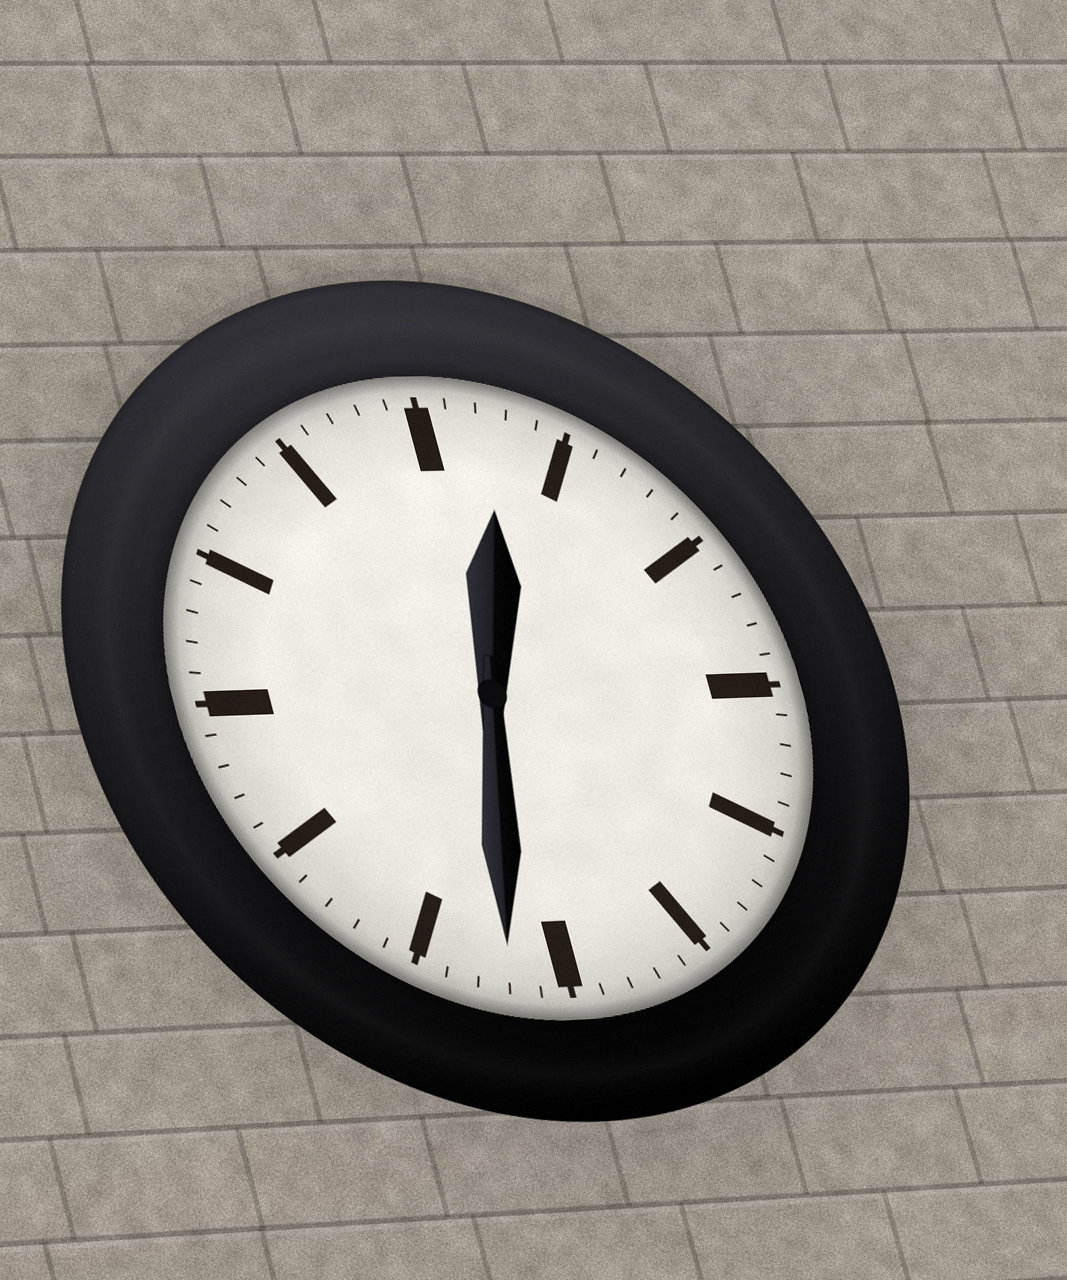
12,32
